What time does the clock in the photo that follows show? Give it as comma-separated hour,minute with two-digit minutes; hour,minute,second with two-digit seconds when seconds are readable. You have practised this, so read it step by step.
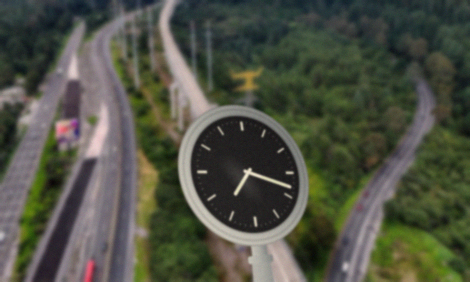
7,18
